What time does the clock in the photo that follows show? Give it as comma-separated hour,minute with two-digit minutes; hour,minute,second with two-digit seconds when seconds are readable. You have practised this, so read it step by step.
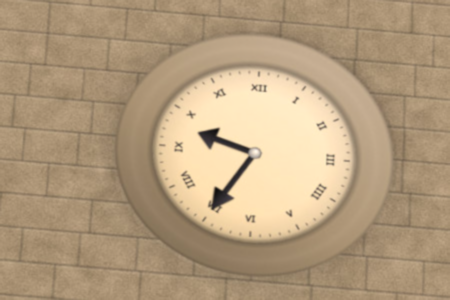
9,35
